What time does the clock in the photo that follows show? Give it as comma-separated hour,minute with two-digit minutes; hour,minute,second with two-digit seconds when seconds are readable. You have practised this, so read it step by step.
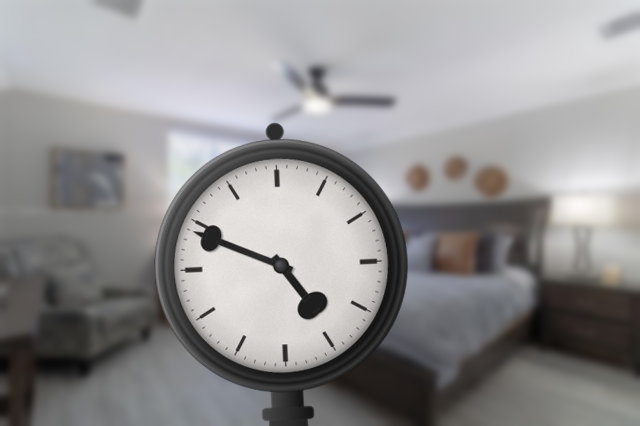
4,49
